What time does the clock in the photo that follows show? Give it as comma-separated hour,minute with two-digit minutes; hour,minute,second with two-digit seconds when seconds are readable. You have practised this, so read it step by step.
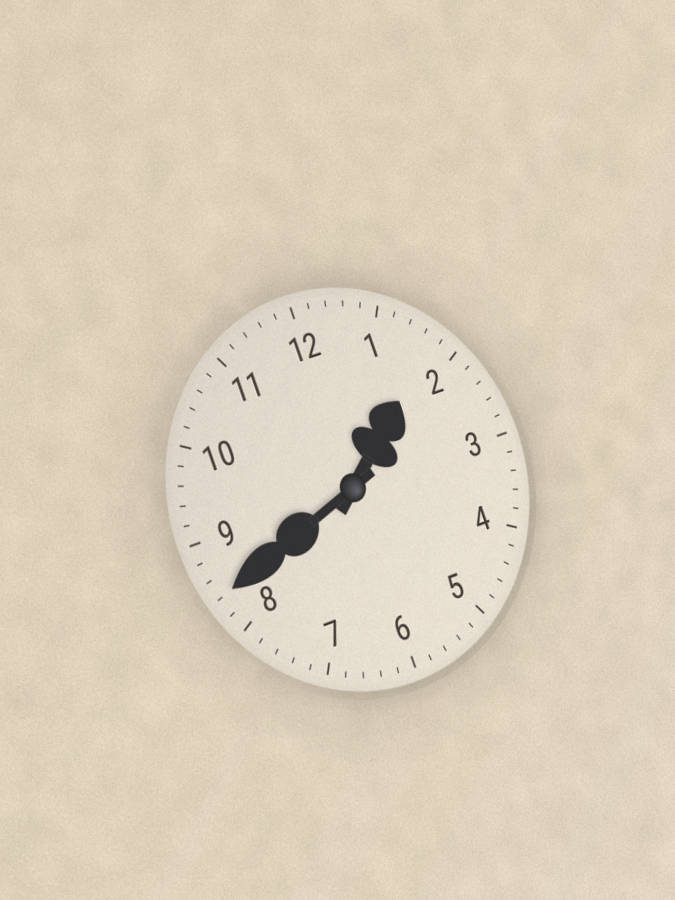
1,42
